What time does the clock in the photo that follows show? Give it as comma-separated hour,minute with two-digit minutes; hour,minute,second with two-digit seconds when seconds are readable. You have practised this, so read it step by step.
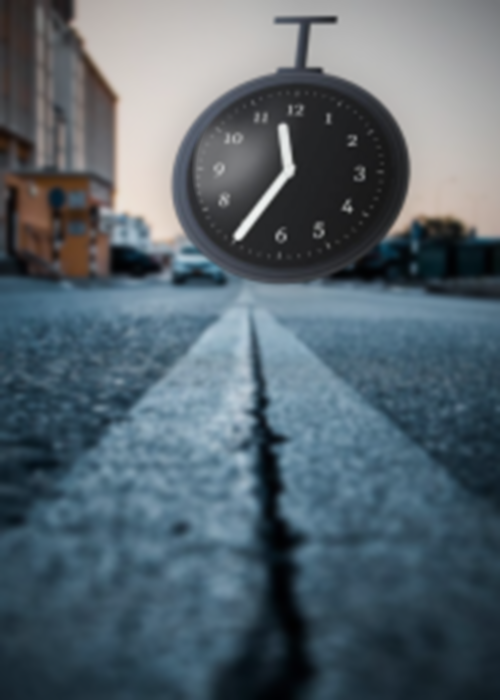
11,35
